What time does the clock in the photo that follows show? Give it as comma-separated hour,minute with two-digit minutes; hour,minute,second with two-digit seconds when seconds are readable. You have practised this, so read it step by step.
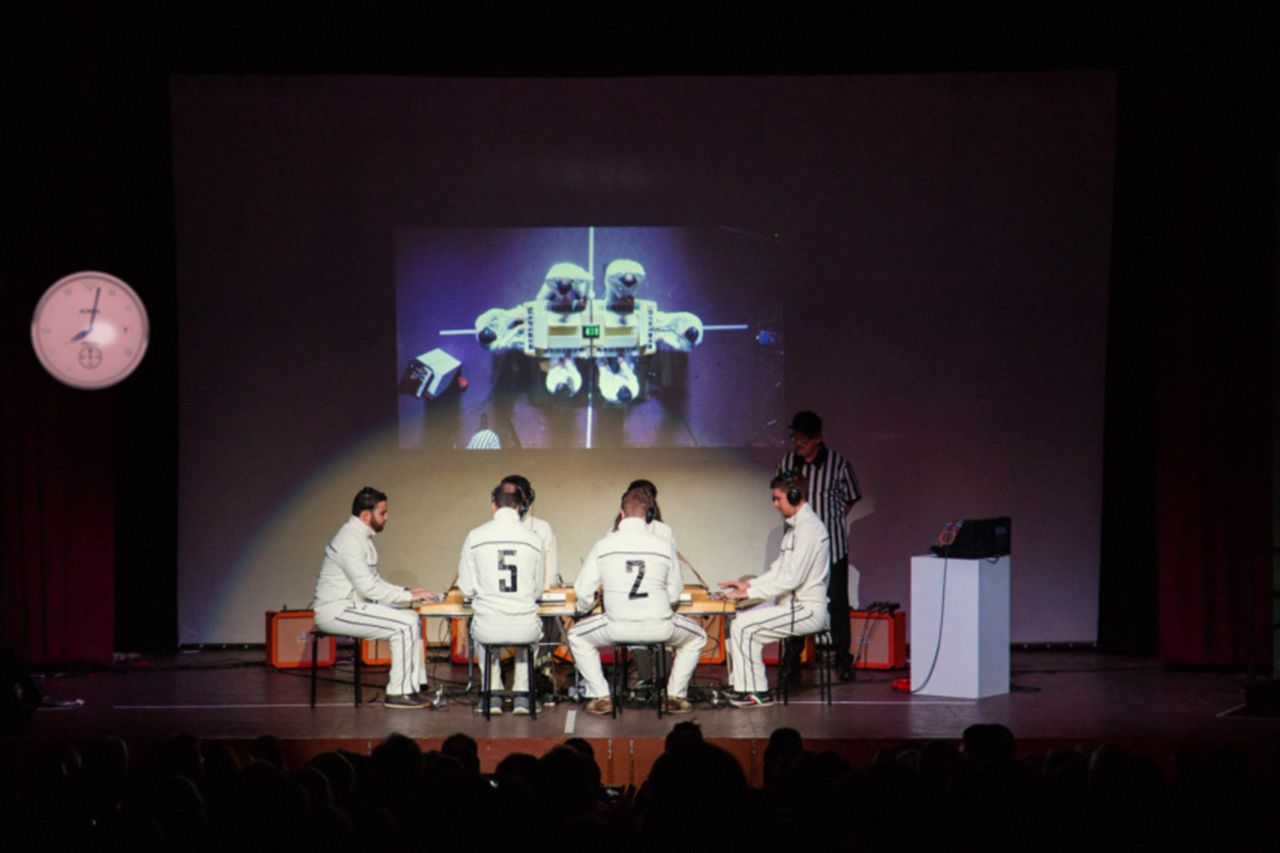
8,02
